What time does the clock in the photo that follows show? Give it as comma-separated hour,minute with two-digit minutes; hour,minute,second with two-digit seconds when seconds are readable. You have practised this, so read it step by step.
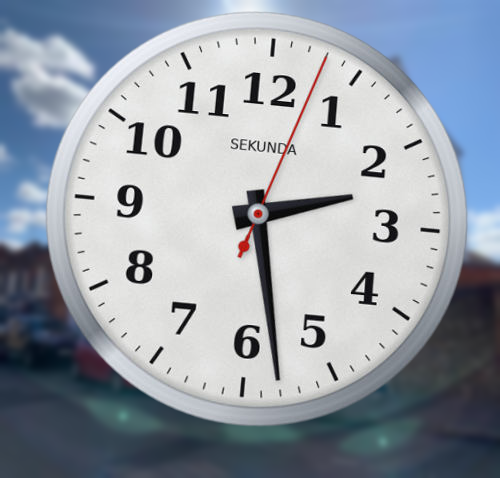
2,28,03
